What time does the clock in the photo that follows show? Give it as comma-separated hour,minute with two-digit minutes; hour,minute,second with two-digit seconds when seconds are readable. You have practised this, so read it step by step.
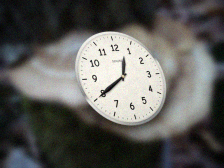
12,40
